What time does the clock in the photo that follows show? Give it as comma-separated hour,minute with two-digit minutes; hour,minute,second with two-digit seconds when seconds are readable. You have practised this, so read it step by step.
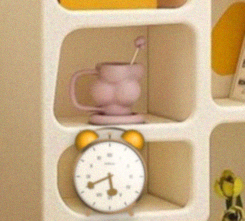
5,41
